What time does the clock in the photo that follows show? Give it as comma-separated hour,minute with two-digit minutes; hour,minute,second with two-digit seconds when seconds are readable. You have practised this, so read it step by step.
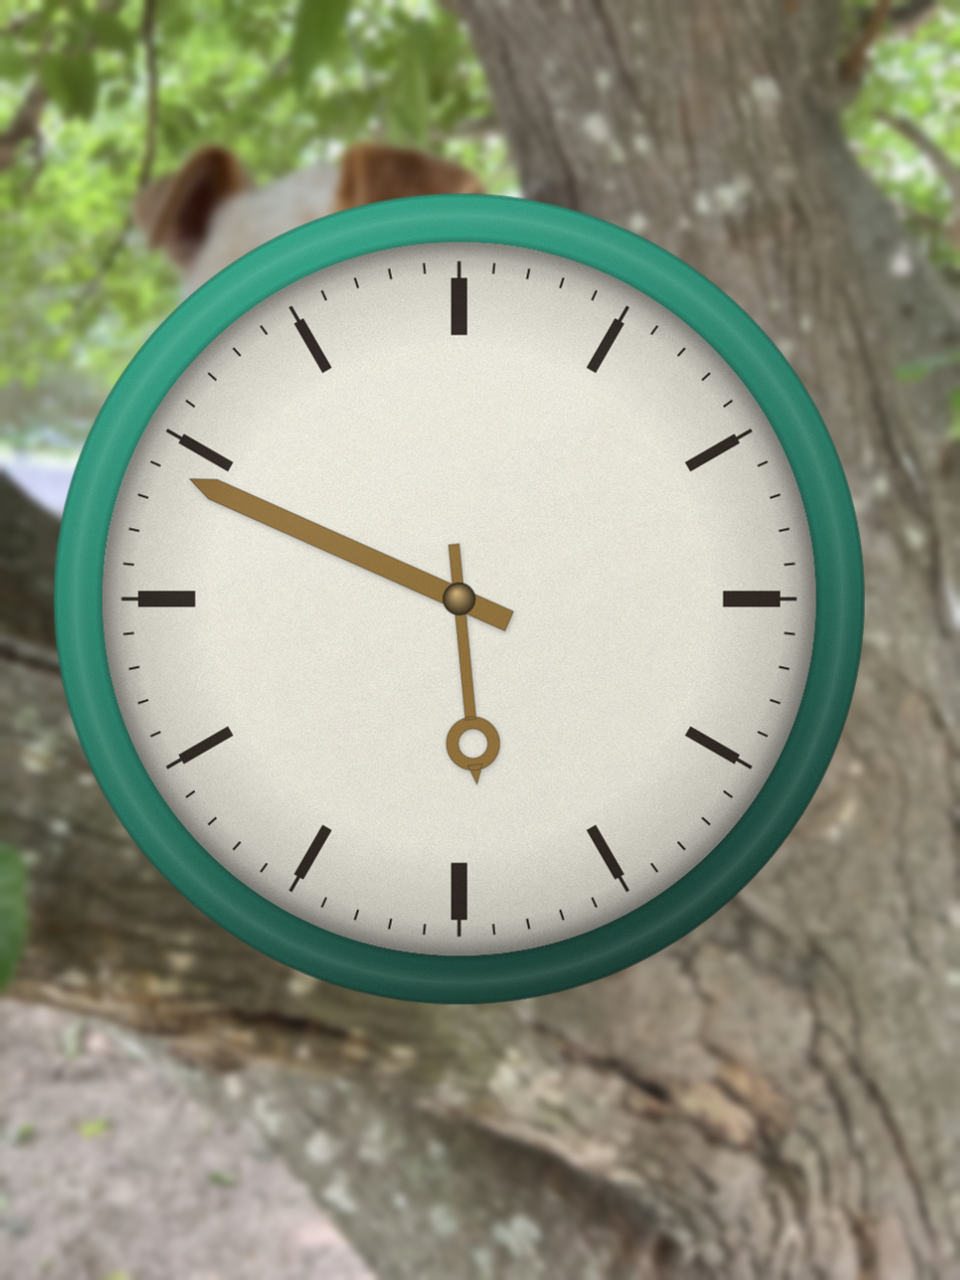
5,49
